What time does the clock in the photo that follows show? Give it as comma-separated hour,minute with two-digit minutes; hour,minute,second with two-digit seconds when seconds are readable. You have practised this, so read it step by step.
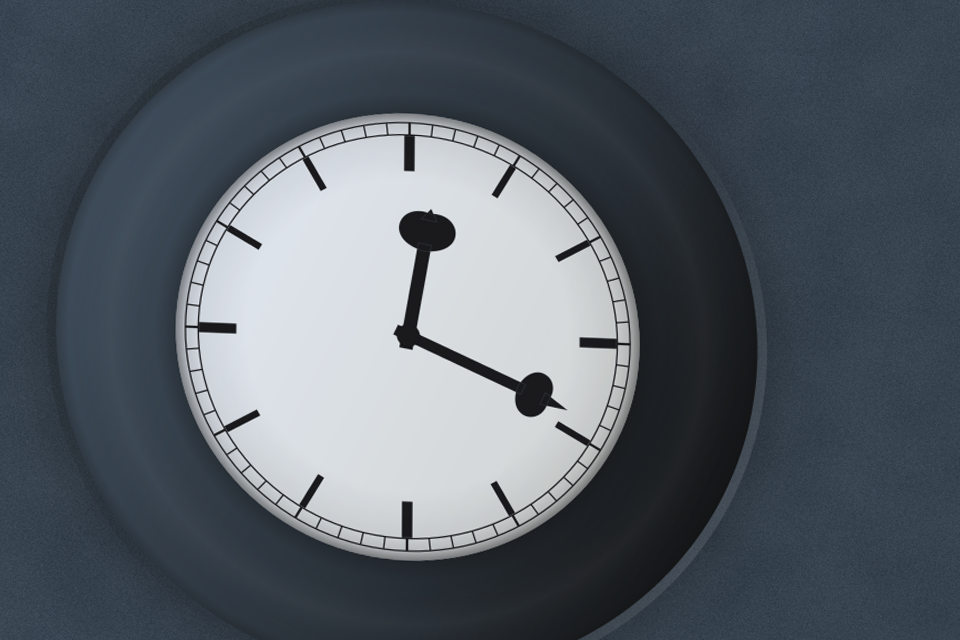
12,19
